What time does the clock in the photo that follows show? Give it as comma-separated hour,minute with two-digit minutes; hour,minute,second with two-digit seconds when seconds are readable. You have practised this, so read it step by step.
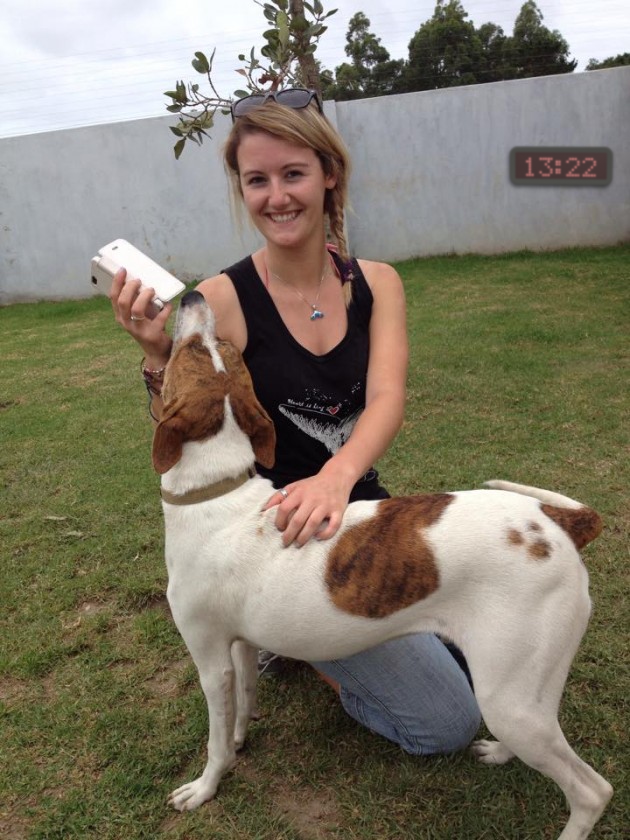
13,22
